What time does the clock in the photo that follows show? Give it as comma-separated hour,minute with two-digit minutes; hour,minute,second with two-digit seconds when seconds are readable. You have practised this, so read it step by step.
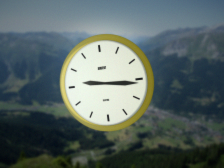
9,16
